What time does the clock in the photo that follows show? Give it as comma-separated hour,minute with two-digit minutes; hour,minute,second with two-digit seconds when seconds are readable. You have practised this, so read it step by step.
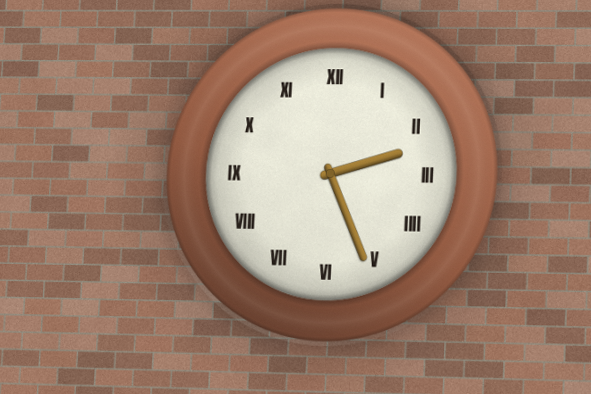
2,26
